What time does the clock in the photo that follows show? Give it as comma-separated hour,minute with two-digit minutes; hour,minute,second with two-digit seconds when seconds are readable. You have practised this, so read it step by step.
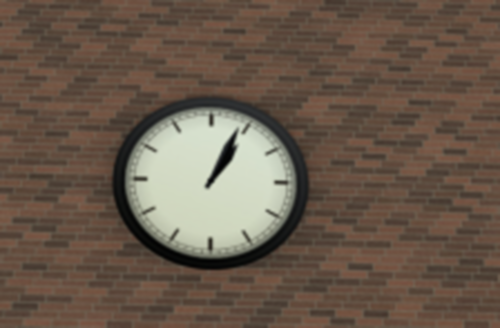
1,04
